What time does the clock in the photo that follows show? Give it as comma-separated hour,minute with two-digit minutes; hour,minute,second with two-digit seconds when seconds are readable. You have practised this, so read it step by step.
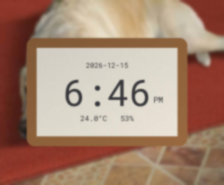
6,46
